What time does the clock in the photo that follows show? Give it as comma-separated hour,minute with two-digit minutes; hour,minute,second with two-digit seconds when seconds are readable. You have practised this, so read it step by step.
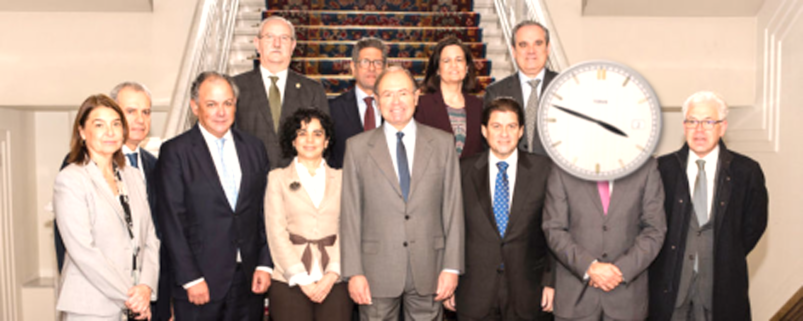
3,48
